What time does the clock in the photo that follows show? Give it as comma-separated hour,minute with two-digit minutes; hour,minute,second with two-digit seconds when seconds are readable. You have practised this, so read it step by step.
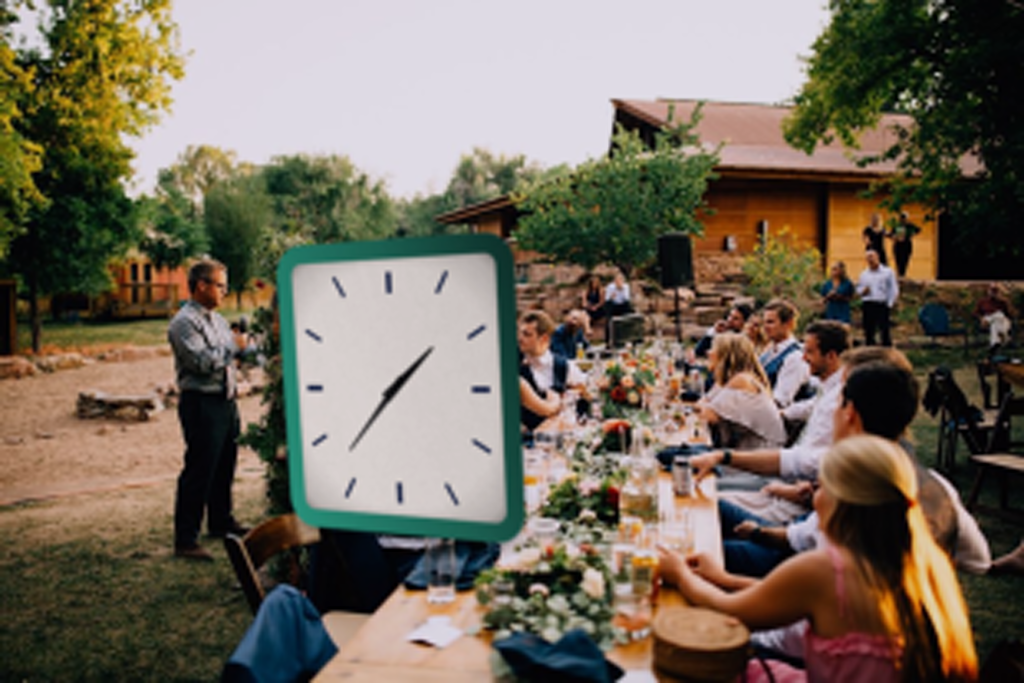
1,37
